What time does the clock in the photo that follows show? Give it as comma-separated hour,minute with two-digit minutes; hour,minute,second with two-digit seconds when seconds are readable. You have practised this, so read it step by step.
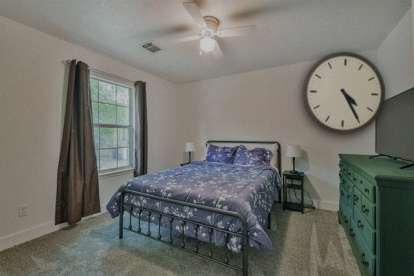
4,25
